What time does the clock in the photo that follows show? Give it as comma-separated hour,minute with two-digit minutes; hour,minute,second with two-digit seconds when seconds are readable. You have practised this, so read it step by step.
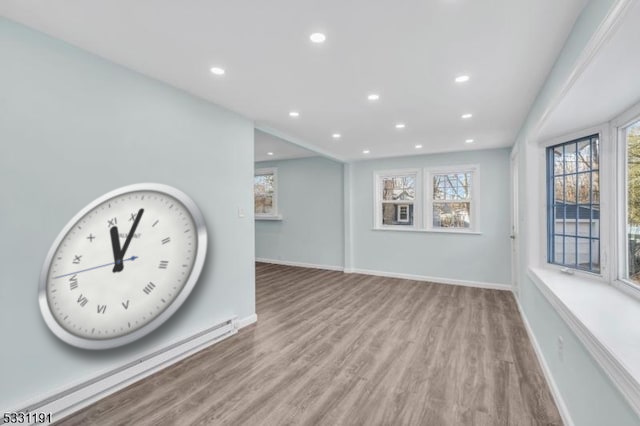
11,00,42
